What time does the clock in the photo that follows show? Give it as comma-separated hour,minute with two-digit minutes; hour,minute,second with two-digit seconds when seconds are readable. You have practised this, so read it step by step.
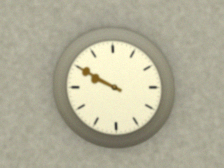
9,50
